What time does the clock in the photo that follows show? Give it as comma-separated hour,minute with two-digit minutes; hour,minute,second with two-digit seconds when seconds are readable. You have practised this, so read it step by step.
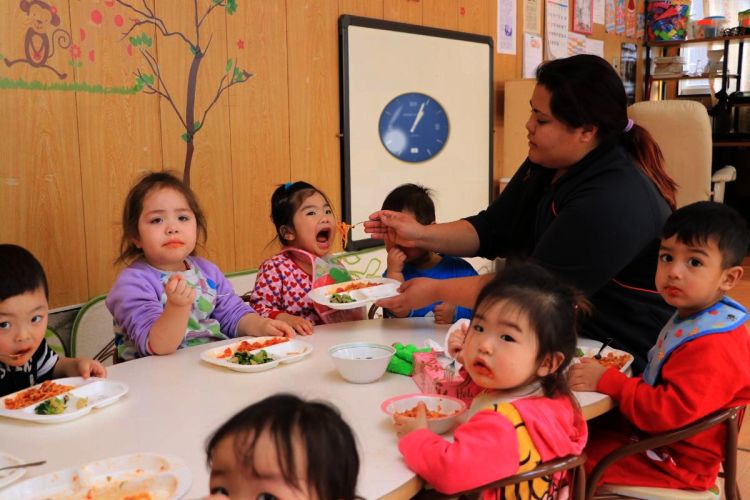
1,04
